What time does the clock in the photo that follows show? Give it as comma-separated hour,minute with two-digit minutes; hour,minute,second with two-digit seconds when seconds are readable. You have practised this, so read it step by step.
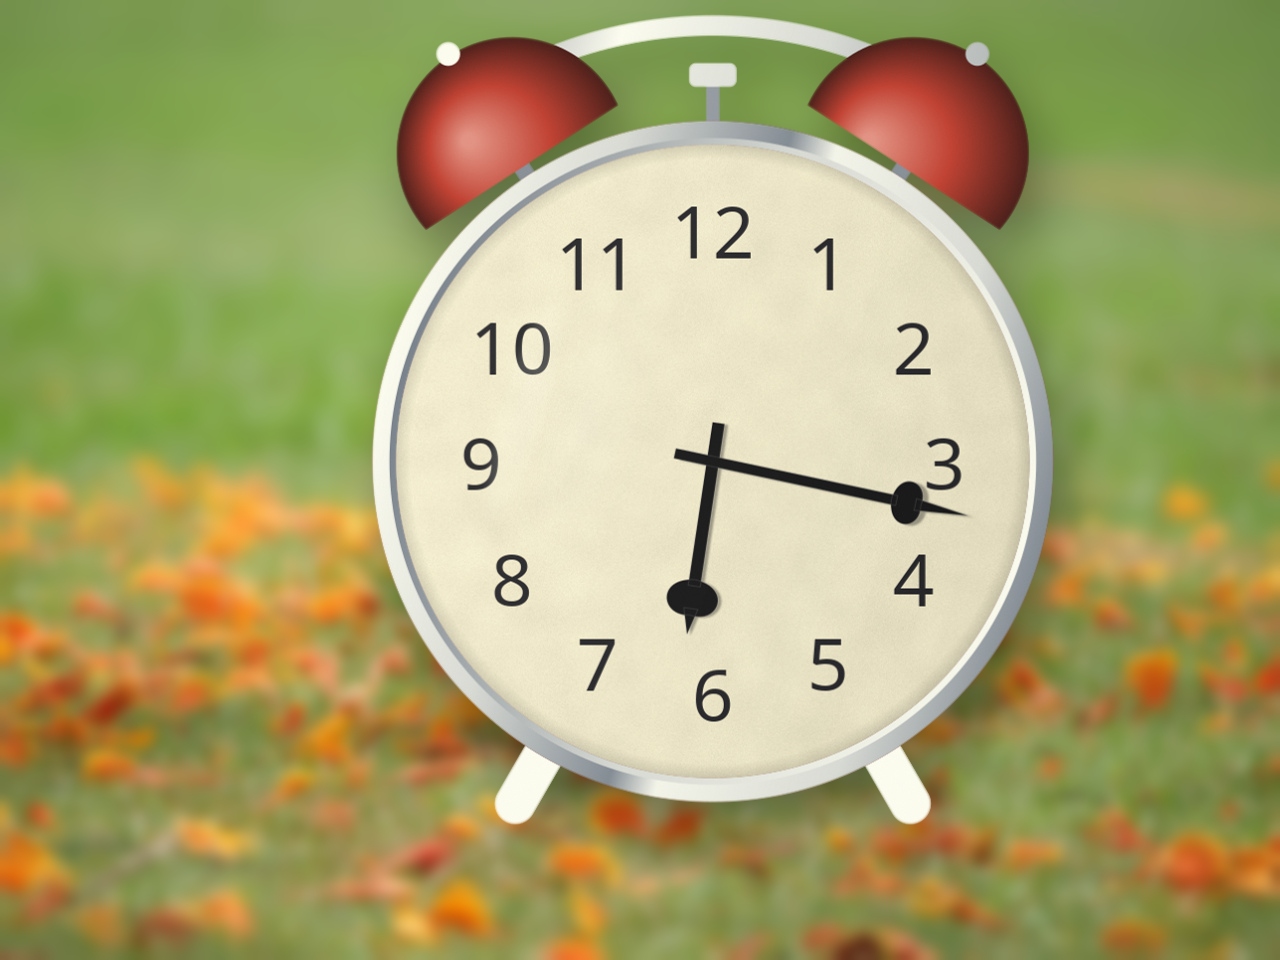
6,17
